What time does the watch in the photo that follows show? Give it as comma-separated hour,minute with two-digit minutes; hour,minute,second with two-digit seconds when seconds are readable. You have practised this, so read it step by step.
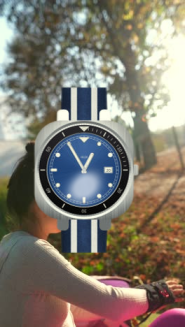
12,55
